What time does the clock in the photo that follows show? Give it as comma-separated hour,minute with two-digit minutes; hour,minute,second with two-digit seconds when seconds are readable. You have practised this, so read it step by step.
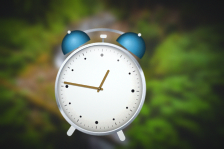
12,46
